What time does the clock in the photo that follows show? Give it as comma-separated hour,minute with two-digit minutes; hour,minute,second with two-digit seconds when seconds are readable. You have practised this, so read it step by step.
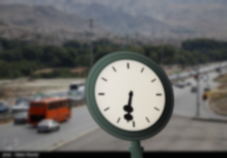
6,32
